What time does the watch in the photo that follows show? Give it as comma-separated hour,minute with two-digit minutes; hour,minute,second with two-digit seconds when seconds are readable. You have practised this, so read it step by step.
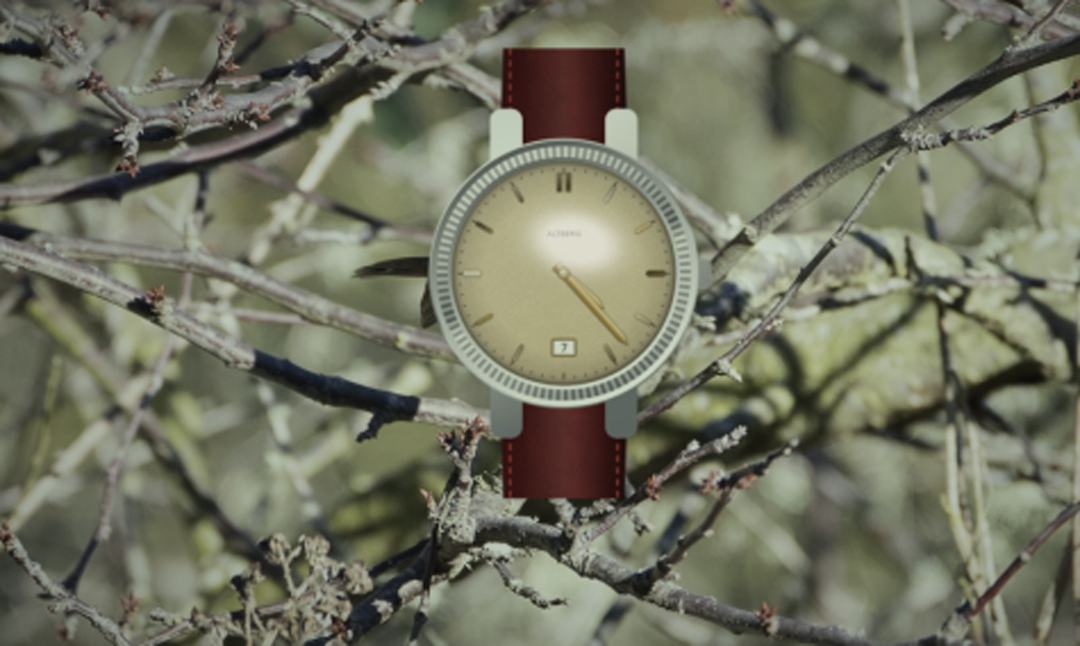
4,23
